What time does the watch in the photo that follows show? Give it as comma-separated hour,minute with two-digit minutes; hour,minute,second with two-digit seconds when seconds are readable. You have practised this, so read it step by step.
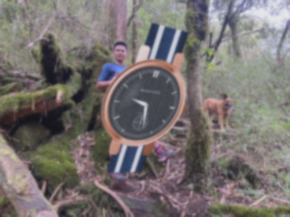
9,28
